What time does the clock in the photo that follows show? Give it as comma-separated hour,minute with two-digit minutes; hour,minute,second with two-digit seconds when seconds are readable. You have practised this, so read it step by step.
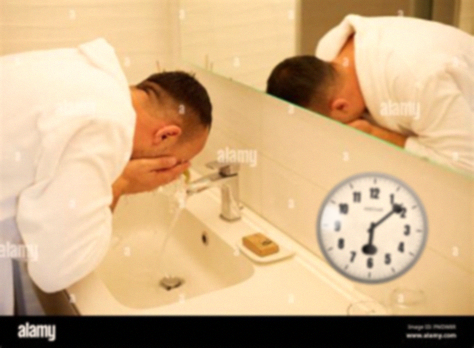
6,08
